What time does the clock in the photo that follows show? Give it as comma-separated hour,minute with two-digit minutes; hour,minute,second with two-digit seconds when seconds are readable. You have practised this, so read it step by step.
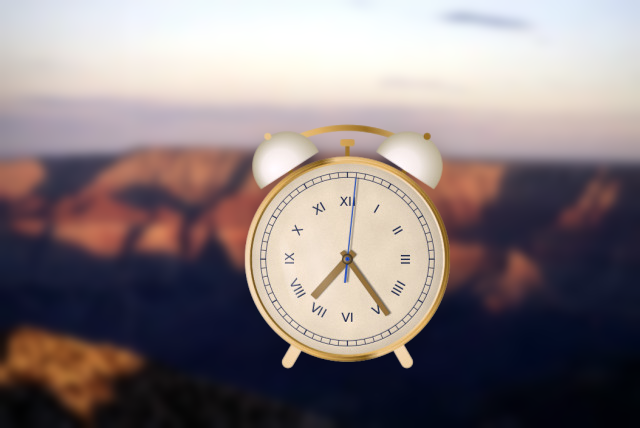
7,24,01
